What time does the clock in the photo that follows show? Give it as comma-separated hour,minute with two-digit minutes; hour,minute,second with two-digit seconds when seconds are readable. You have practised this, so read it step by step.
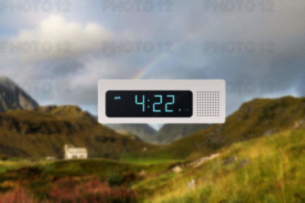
4,22
